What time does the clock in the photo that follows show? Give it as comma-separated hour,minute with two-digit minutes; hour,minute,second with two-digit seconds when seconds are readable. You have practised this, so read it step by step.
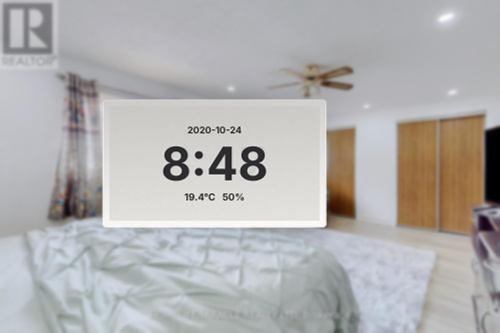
8,48
